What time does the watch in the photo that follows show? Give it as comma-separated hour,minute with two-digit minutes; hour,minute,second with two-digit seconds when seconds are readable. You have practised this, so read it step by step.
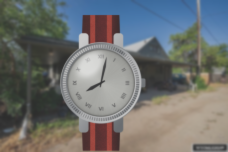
8,02
